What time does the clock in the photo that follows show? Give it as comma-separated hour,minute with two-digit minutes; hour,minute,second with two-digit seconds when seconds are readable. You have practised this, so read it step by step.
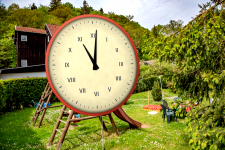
11,01
